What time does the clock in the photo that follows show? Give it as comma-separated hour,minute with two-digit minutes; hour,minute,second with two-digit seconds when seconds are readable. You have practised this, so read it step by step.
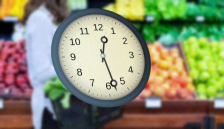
12,28
